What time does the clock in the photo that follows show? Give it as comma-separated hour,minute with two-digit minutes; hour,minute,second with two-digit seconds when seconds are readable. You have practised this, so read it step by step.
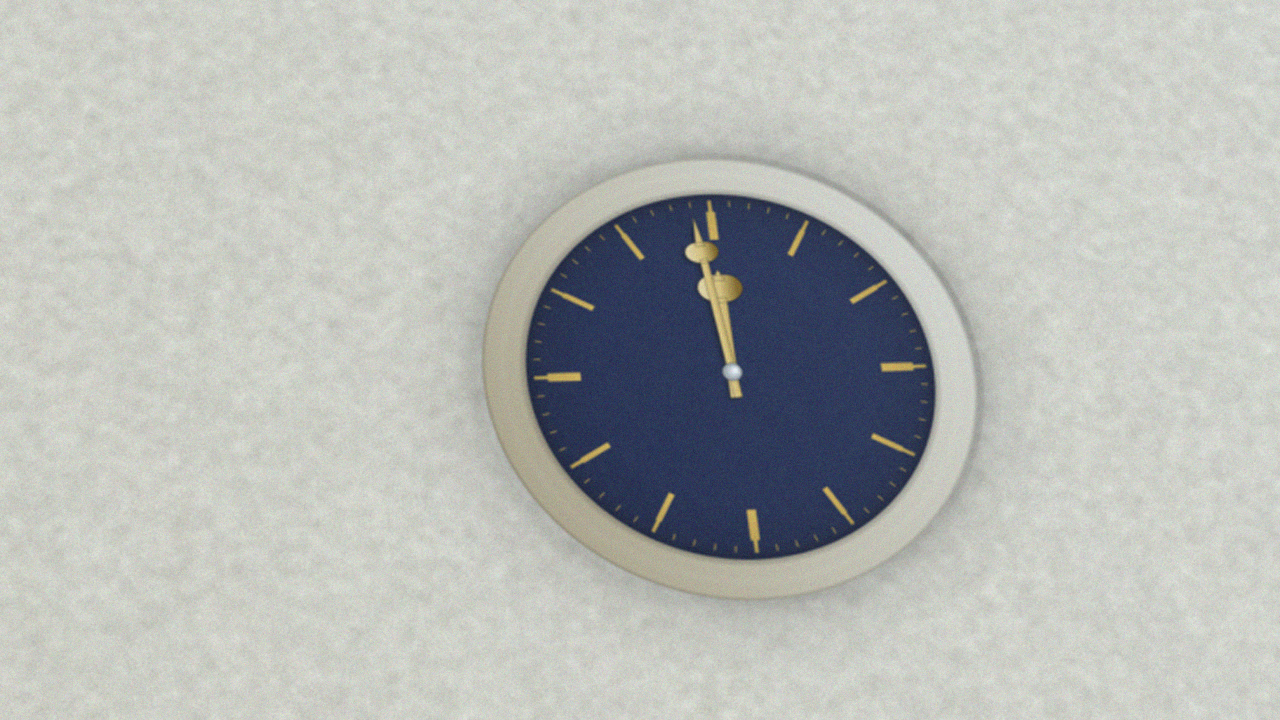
11,59
